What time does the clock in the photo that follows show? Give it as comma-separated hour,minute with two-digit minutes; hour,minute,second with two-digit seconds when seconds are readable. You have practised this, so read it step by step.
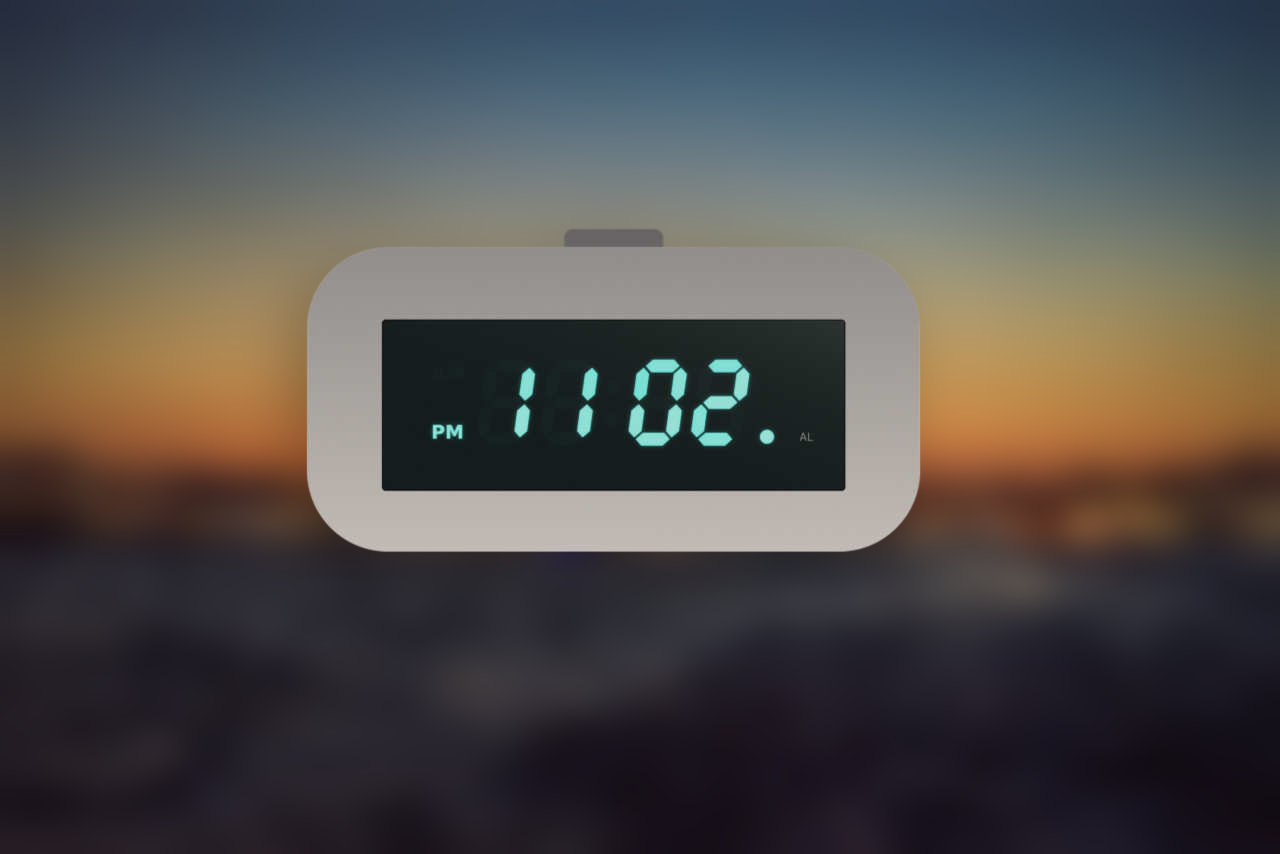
11,02
